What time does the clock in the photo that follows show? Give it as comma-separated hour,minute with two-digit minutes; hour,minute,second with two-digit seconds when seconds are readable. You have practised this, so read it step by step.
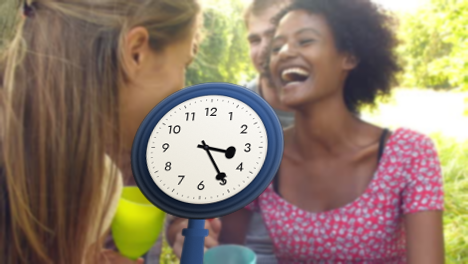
3,25
